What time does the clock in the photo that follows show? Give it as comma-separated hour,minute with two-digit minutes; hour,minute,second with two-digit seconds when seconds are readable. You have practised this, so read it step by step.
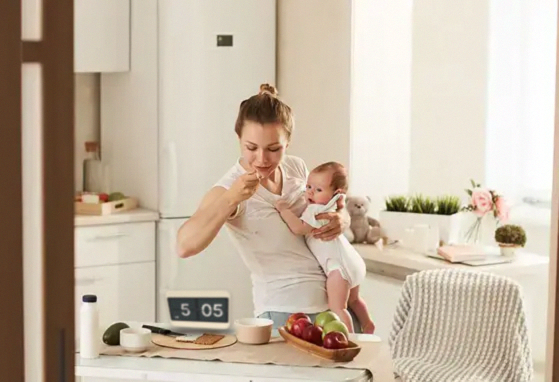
5,05
